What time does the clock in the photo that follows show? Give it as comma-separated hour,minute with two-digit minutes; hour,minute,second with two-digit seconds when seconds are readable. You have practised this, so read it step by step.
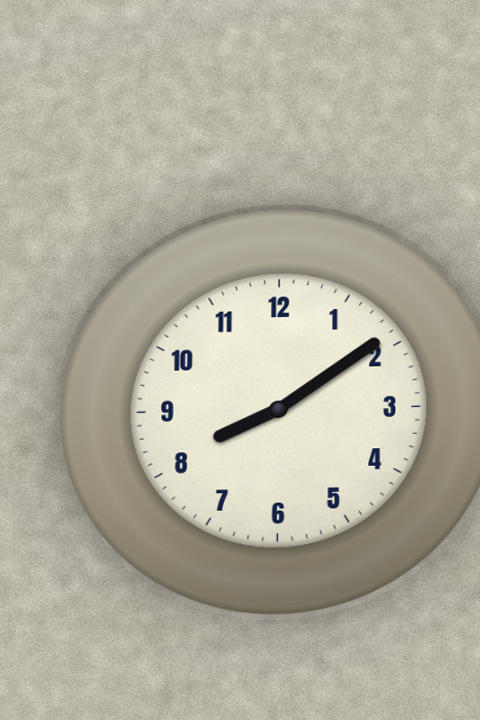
8,09
